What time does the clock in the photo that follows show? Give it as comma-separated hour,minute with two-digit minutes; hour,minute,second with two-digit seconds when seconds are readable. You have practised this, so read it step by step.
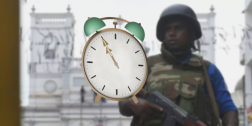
10,55
